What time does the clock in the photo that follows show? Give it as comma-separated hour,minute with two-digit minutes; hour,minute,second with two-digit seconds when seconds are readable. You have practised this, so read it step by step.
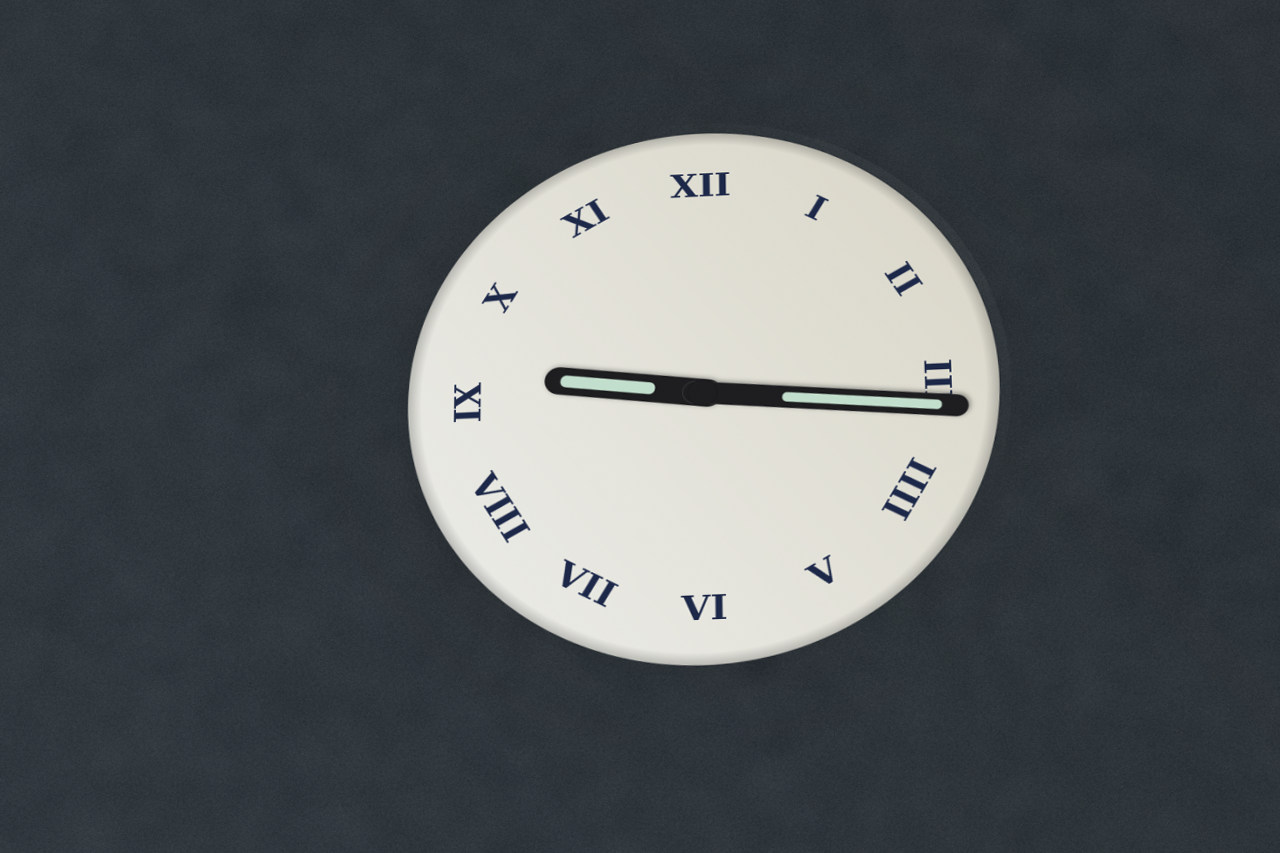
9,16
